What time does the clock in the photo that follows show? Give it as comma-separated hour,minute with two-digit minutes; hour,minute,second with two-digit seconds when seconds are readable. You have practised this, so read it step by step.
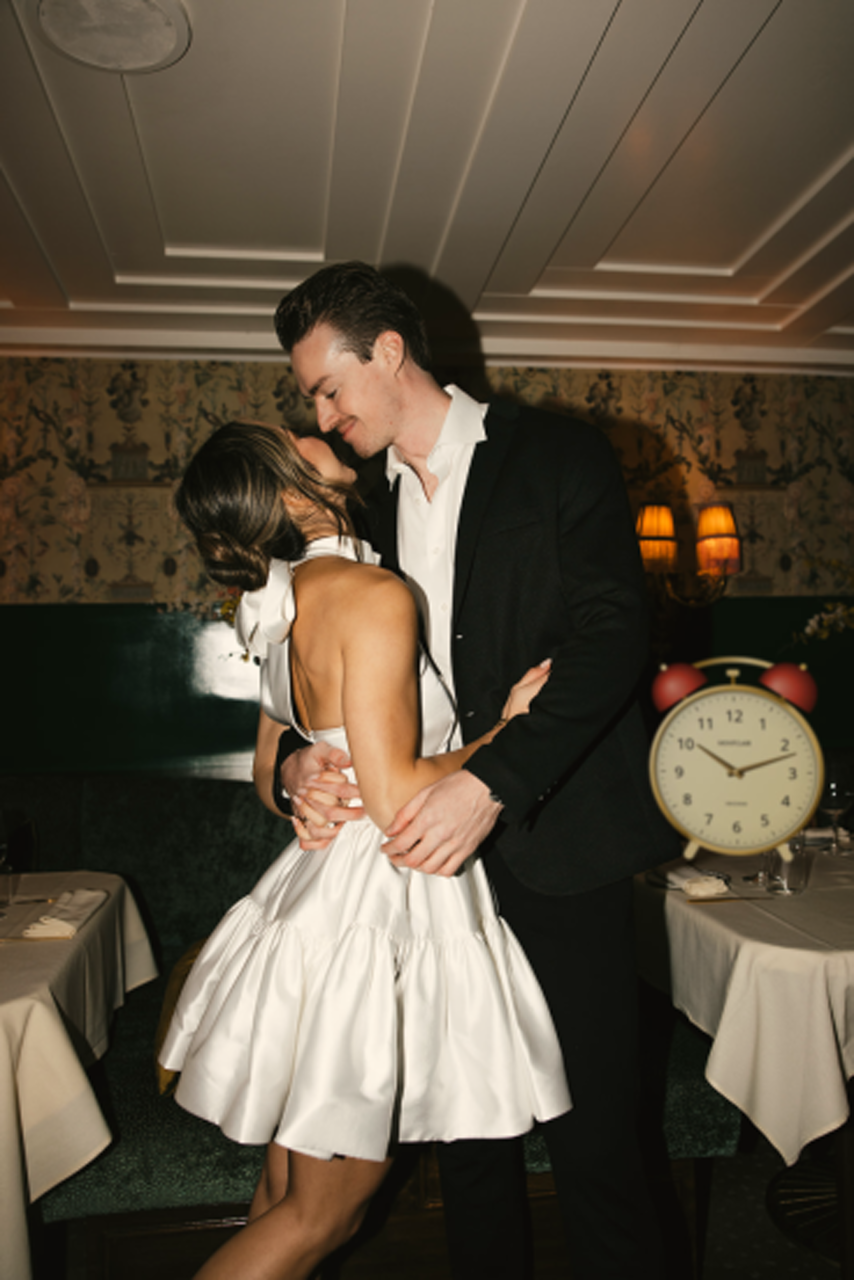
10,12
